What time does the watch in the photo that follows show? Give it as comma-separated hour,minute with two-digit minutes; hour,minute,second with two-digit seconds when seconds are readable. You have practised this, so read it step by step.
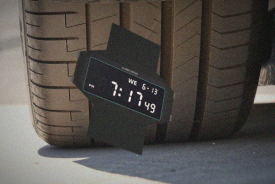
7,17,49
